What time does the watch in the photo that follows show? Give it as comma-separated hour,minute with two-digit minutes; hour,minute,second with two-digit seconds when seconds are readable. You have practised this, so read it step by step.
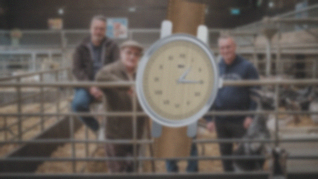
1,15
